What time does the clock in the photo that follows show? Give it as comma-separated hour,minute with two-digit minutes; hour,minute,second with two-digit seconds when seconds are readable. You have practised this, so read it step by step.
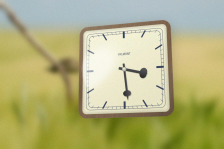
3,29
